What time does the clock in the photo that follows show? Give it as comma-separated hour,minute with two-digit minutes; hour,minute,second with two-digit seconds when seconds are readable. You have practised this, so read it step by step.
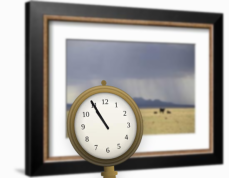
10,55
